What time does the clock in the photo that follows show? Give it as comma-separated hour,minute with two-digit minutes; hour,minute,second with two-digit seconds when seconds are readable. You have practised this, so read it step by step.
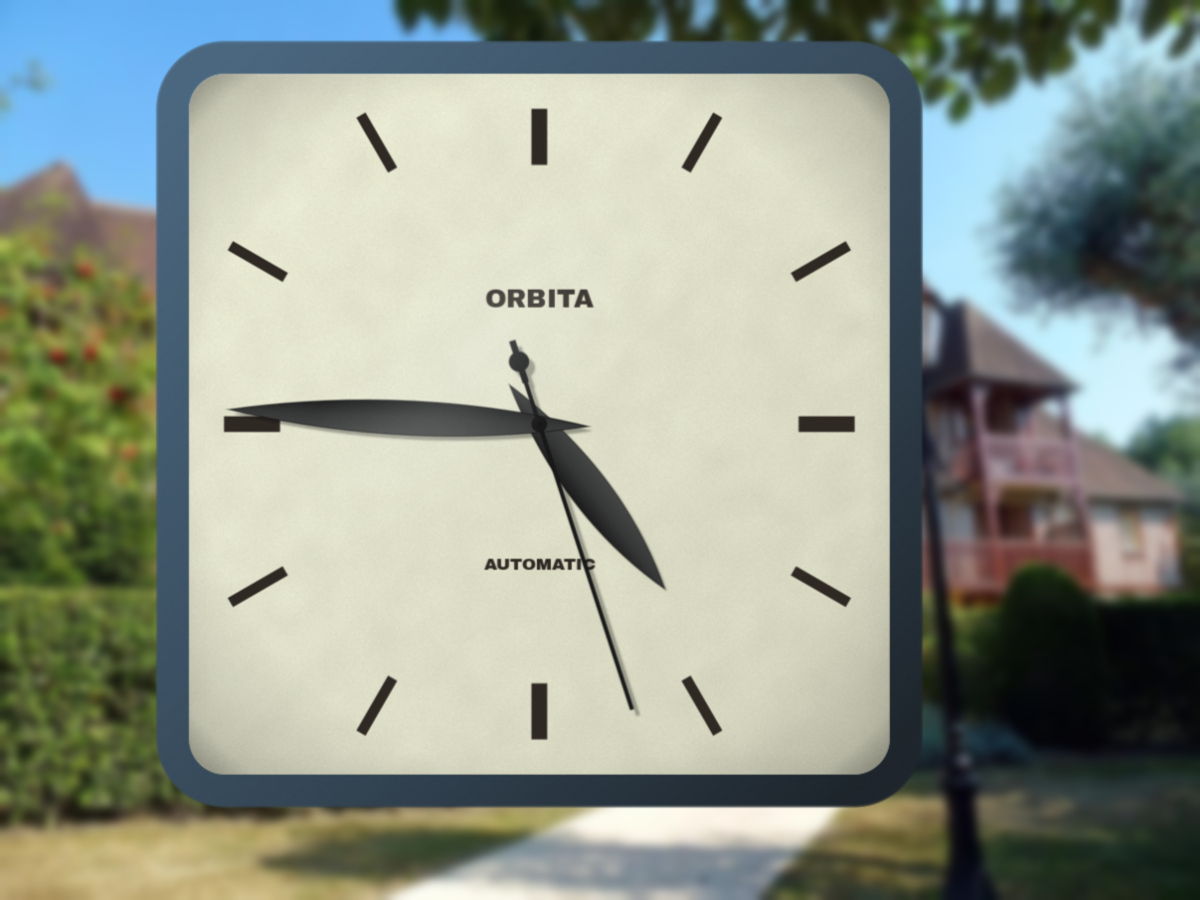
4,45,27
